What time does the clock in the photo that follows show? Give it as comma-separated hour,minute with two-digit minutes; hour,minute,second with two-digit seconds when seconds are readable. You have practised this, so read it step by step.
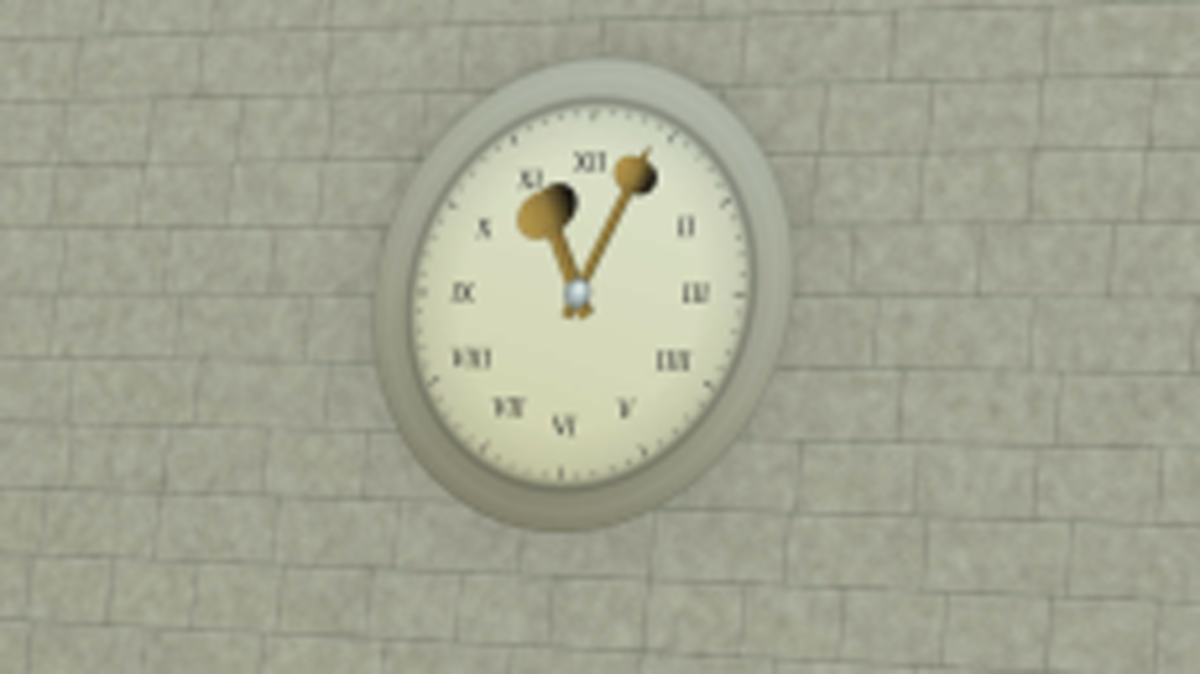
11,04
